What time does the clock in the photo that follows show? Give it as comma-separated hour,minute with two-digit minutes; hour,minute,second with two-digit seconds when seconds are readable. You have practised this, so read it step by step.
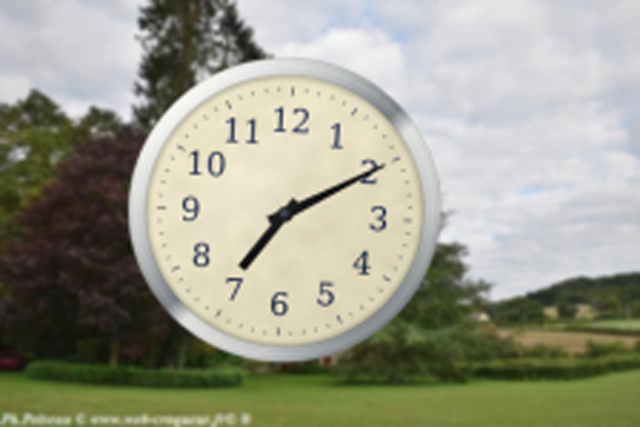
7,10
